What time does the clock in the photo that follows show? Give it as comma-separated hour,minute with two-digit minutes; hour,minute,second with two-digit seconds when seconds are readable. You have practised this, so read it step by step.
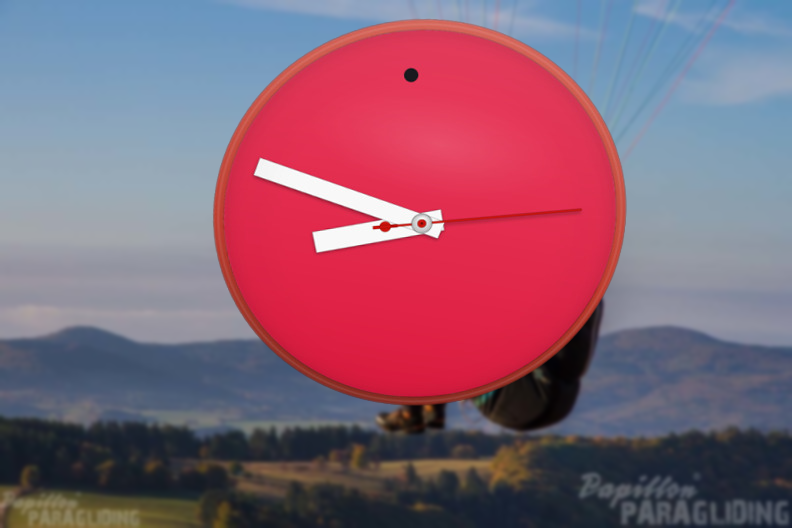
8,49,15
